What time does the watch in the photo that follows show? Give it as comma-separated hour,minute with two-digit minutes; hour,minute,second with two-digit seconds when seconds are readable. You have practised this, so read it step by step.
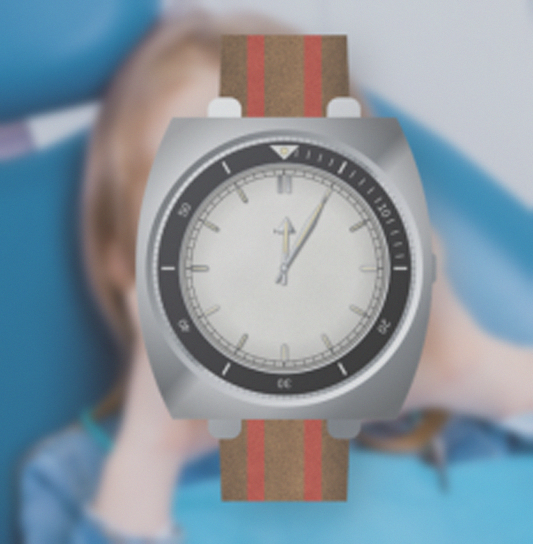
12,05
